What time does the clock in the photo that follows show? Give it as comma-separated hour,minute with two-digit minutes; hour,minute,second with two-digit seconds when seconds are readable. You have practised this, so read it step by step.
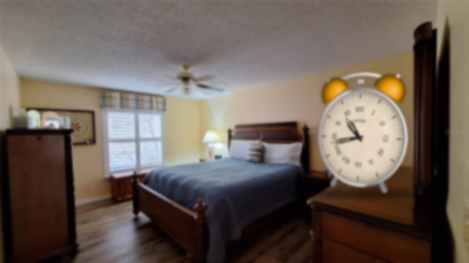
10,43
